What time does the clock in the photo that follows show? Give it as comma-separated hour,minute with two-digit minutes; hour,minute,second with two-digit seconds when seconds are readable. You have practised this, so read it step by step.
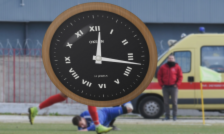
12,17
